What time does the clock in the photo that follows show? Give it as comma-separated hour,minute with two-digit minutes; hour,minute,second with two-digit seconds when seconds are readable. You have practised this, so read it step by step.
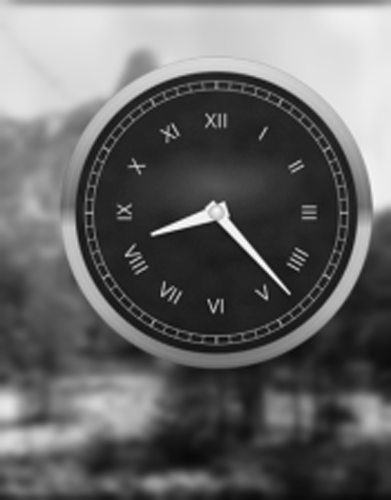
8,23
